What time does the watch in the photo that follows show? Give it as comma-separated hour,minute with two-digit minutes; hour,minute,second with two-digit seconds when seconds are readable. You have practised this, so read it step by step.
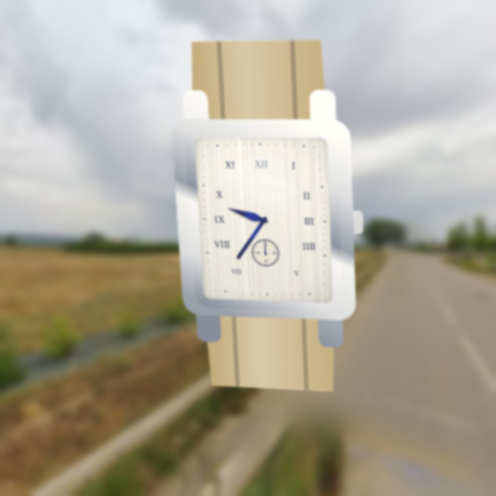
9,36
